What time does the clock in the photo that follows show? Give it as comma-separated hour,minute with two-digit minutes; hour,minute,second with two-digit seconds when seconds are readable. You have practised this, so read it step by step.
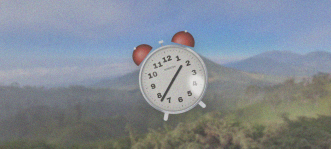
1,38
